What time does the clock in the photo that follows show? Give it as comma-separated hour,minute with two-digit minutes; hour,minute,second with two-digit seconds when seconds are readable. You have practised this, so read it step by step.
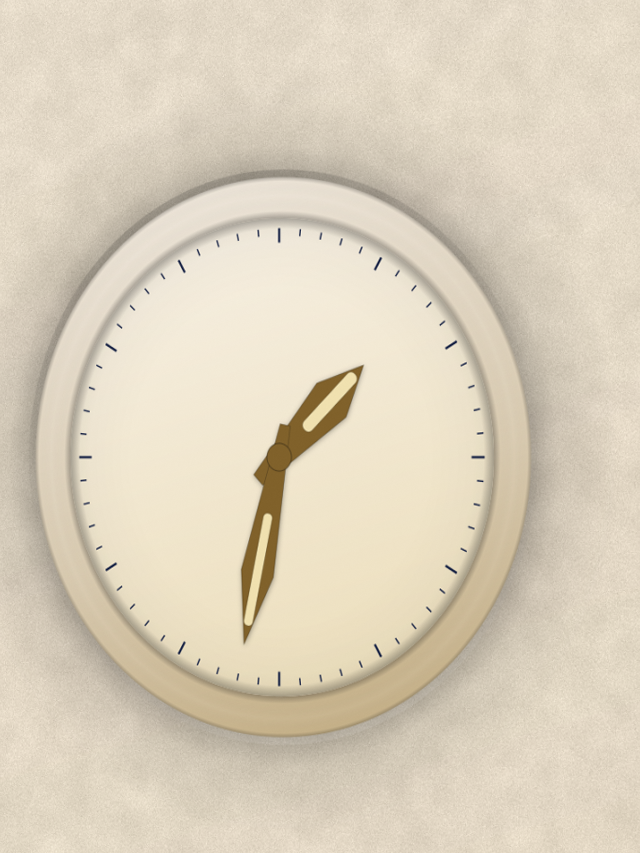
1,32
